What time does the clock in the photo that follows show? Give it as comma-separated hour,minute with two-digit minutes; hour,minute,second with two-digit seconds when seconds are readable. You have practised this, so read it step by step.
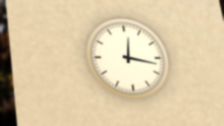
12,17
